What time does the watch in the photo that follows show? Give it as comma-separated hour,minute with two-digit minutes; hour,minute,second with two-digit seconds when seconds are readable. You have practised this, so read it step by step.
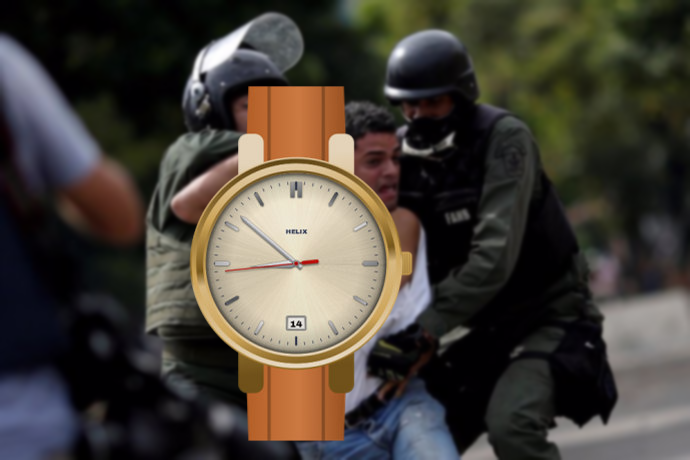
8,51,44
